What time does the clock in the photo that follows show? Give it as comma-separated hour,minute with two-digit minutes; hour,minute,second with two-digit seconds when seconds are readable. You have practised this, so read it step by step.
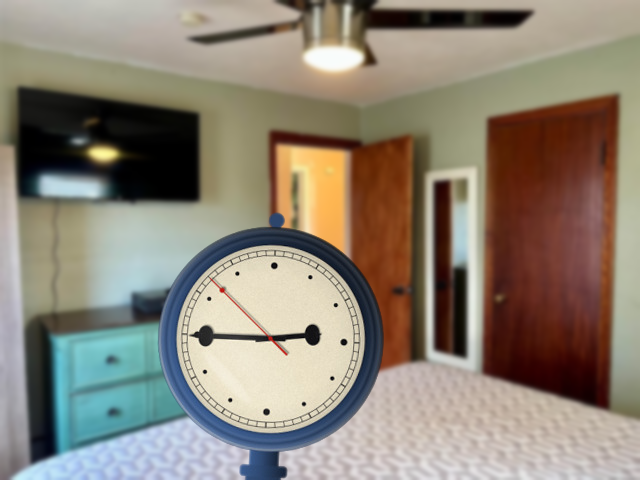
2,44,52
